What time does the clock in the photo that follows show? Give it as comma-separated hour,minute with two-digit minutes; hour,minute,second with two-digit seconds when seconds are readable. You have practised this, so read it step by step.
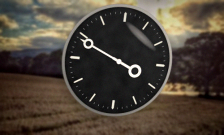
3,49
